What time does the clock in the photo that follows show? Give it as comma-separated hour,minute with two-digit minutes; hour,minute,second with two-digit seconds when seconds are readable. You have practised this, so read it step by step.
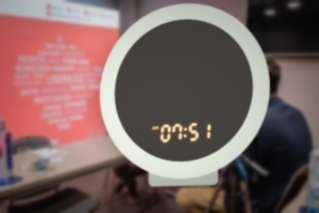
7,51
